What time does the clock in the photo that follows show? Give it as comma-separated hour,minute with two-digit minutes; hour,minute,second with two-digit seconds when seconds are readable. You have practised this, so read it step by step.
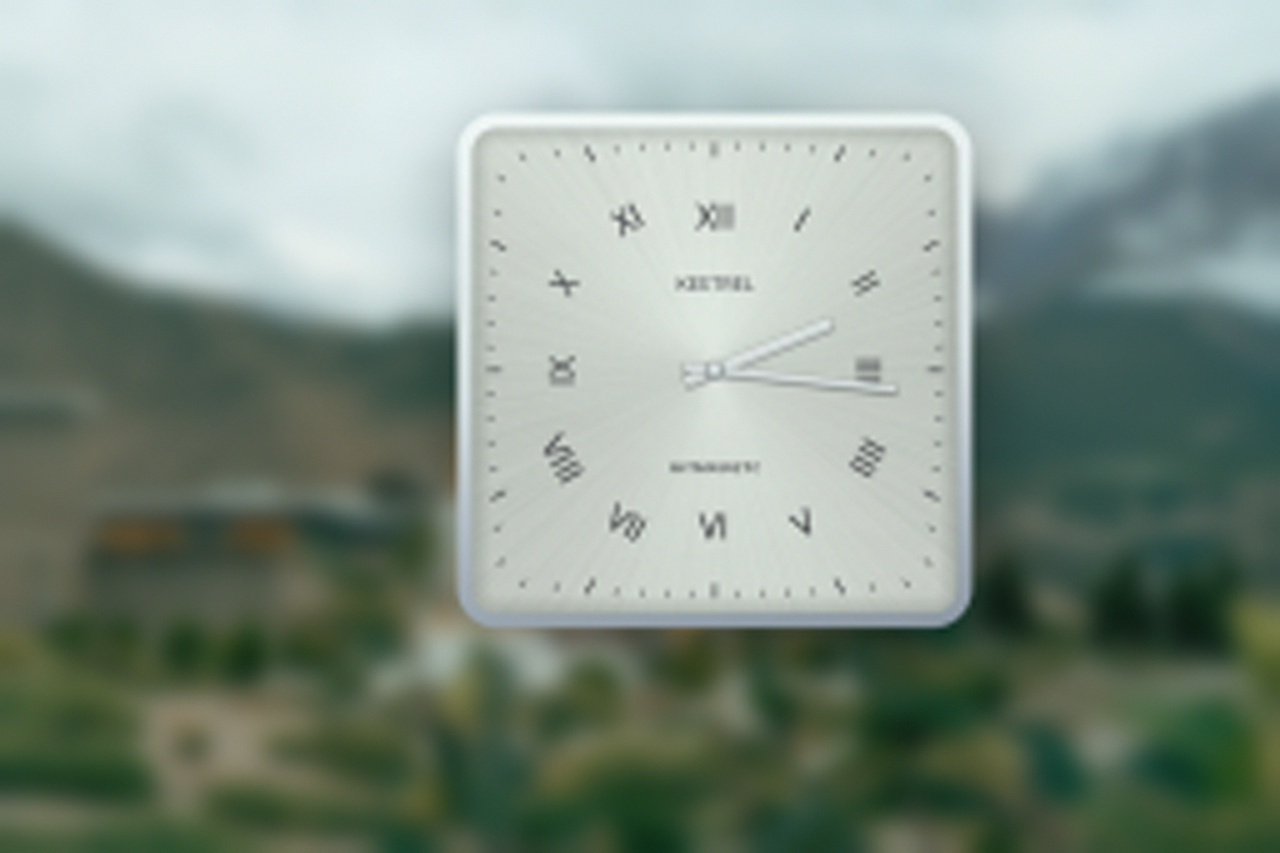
2,16
